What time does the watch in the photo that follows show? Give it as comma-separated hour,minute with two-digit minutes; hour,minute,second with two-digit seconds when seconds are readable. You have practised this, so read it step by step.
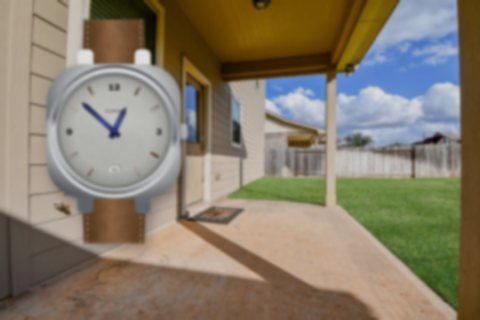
12,52
